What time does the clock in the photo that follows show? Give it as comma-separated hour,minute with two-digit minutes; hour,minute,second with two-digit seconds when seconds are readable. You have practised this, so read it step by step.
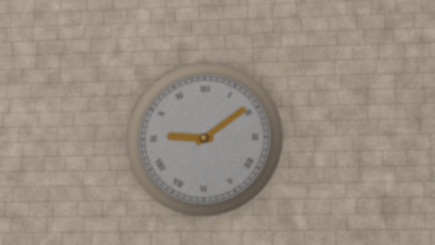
9,09
